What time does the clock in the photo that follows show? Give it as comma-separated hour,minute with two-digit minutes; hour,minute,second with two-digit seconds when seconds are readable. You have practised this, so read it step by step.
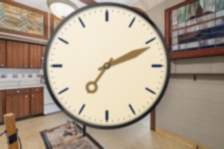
7,11
